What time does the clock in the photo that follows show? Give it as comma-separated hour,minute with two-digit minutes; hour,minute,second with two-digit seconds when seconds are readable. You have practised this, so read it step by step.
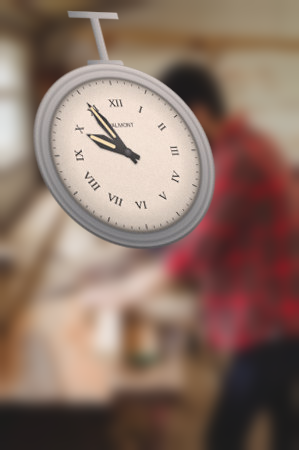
9,55
